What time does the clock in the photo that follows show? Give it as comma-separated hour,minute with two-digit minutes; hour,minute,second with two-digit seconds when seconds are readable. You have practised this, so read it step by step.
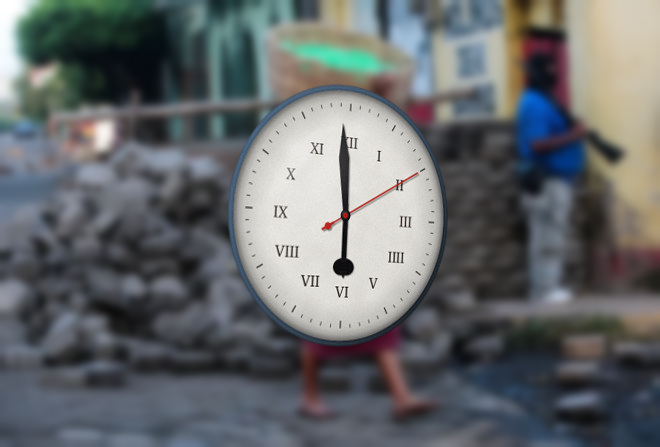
5,59,10
